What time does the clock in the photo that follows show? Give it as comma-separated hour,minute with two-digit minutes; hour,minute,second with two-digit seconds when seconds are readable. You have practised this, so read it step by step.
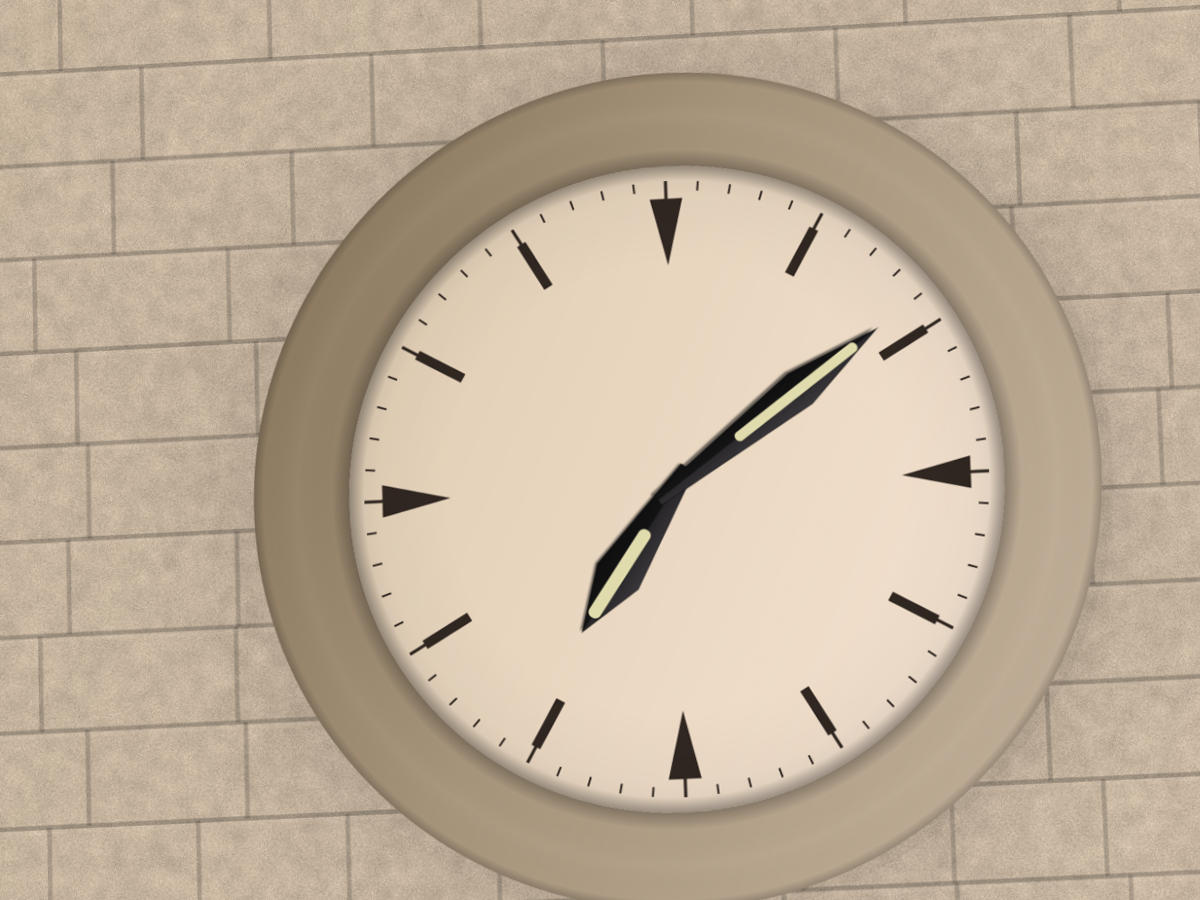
7,09
